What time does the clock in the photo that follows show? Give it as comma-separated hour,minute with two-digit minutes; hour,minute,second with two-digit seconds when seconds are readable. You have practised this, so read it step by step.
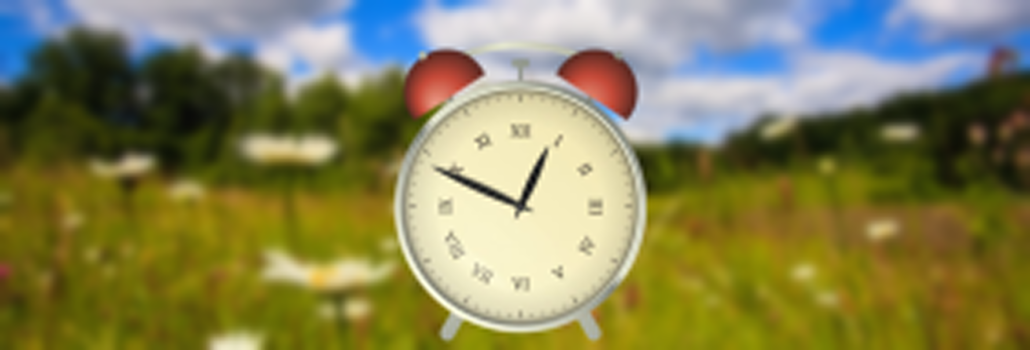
12,49
